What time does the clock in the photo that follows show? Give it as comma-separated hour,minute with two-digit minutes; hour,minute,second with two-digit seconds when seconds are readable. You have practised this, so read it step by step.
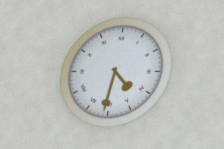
4,31
